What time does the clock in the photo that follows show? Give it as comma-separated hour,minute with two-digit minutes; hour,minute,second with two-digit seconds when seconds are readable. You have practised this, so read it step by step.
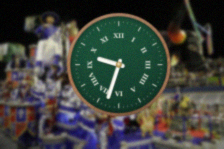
9,33
